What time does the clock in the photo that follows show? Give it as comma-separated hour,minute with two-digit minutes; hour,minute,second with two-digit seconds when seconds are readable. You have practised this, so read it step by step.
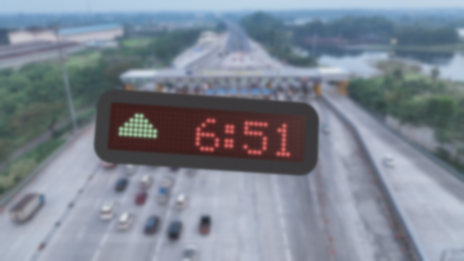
6,51
